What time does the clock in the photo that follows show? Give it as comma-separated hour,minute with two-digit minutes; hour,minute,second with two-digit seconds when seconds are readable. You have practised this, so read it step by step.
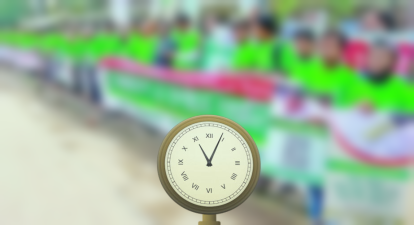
11,04
